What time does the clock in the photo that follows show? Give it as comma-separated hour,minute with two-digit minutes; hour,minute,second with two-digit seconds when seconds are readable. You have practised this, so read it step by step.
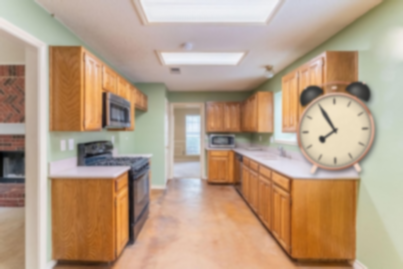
7,55
